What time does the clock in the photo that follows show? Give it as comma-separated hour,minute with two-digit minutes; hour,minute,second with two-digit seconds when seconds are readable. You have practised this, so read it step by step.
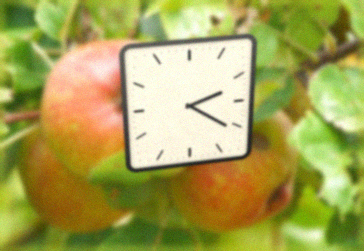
2,21
